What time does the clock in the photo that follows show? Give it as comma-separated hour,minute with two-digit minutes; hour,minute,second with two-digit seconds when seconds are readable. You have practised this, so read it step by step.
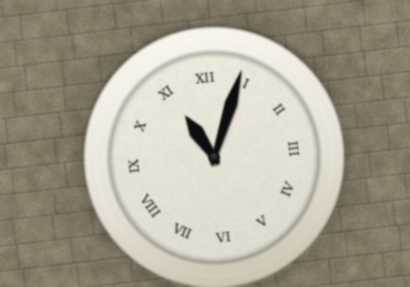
11,04
